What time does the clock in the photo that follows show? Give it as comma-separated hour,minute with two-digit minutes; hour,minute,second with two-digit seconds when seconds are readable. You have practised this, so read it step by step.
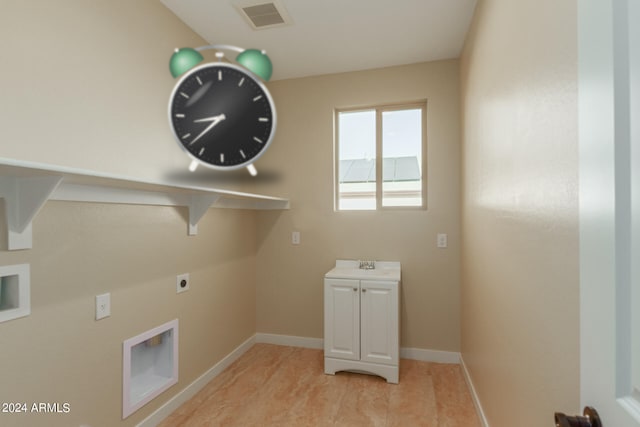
8,38
